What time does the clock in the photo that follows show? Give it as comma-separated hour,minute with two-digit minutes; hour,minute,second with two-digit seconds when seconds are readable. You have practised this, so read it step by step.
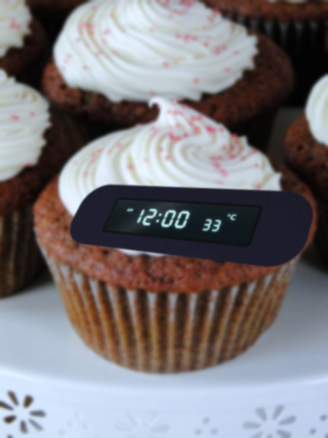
12,00
